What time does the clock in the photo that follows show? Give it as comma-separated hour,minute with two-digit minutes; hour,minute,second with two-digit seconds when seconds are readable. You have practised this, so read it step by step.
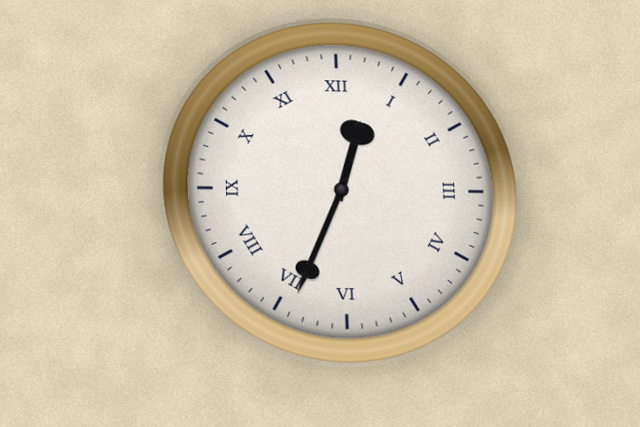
12,34
